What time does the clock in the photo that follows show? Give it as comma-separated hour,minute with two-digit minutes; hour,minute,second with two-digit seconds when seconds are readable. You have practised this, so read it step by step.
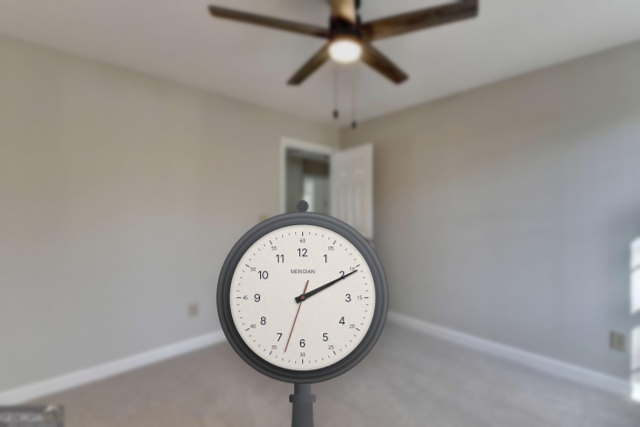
2,10,33
